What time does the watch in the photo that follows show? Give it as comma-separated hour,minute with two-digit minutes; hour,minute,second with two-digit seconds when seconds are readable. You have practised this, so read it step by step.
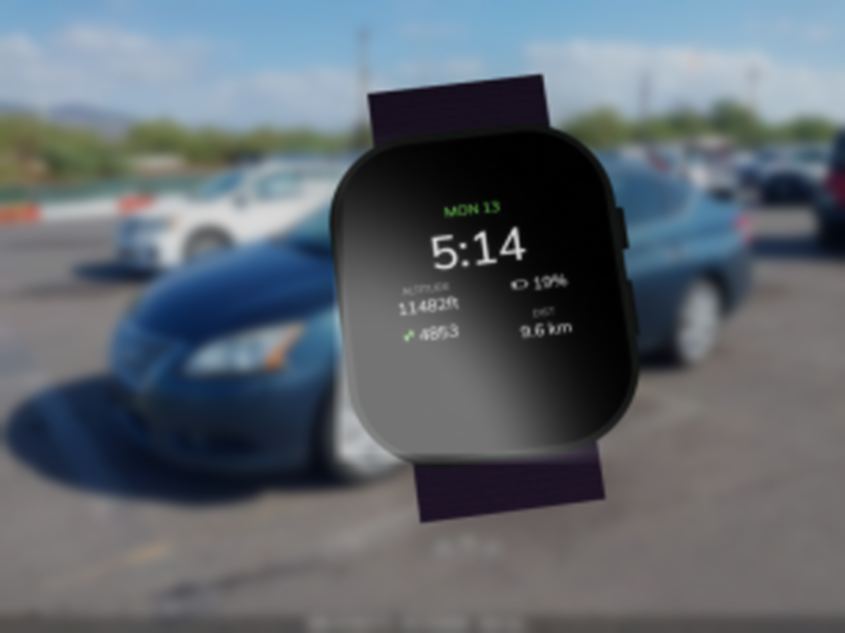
5,14
